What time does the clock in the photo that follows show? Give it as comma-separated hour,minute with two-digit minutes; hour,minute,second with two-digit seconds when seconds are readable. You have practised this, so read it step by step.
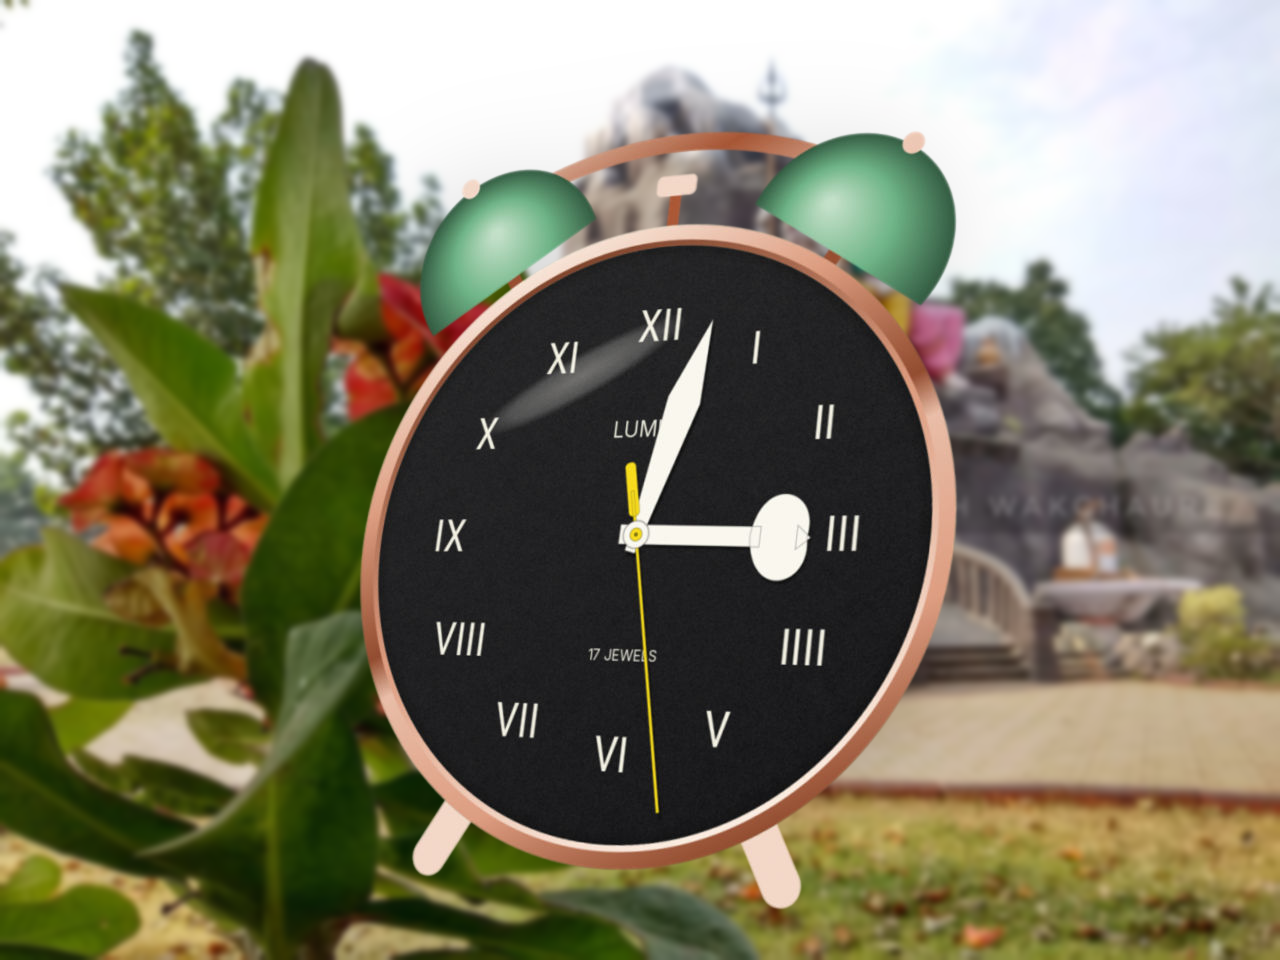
3,02,28
